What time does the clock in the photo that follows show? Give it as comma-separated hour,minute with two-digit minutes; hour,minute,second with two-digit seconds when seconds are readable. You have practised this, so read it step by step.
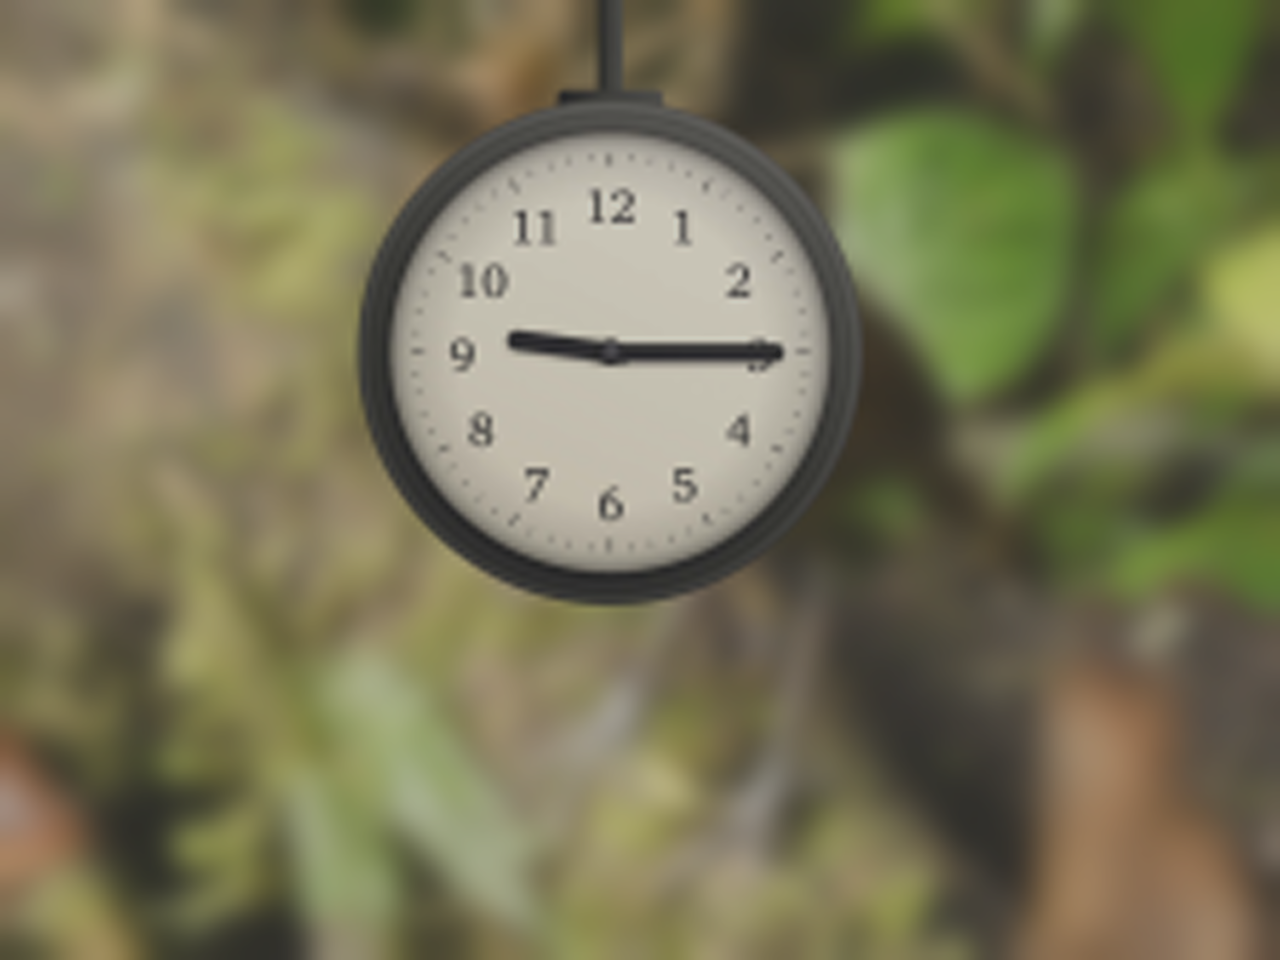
9,15
